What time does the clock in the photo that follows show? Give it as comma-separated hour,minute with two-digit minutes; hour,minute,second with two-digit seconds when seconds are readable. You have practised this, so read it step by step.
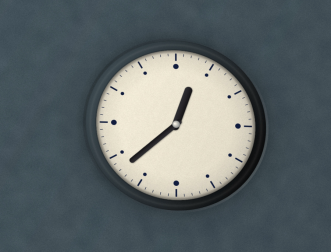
12,38
